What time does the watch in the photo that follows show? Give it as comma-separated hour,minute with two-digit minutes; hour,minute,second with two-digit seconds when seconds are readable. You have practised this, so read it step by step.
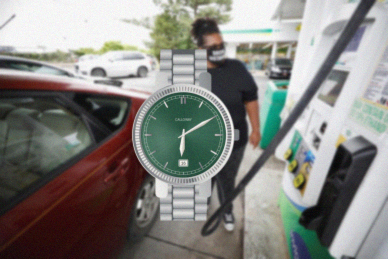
6,10
